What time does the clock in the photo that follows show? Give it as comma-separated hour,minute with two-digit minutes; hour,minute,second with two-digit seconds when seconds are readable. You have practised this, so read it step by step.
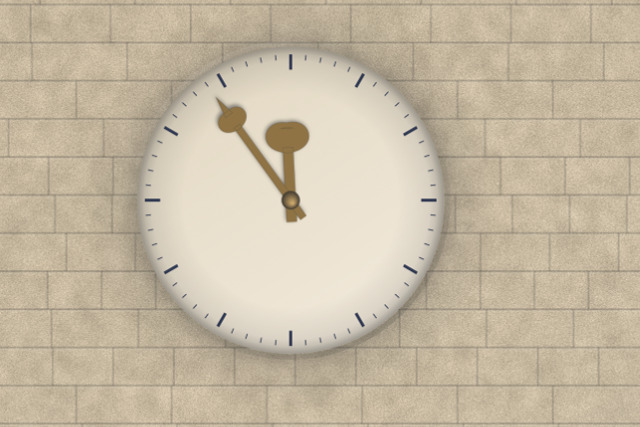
11,54
